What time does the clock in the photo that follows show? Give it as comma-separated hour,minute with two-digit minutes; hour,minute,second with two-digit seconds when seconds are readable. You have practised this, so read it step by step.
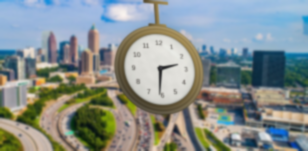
2,31
